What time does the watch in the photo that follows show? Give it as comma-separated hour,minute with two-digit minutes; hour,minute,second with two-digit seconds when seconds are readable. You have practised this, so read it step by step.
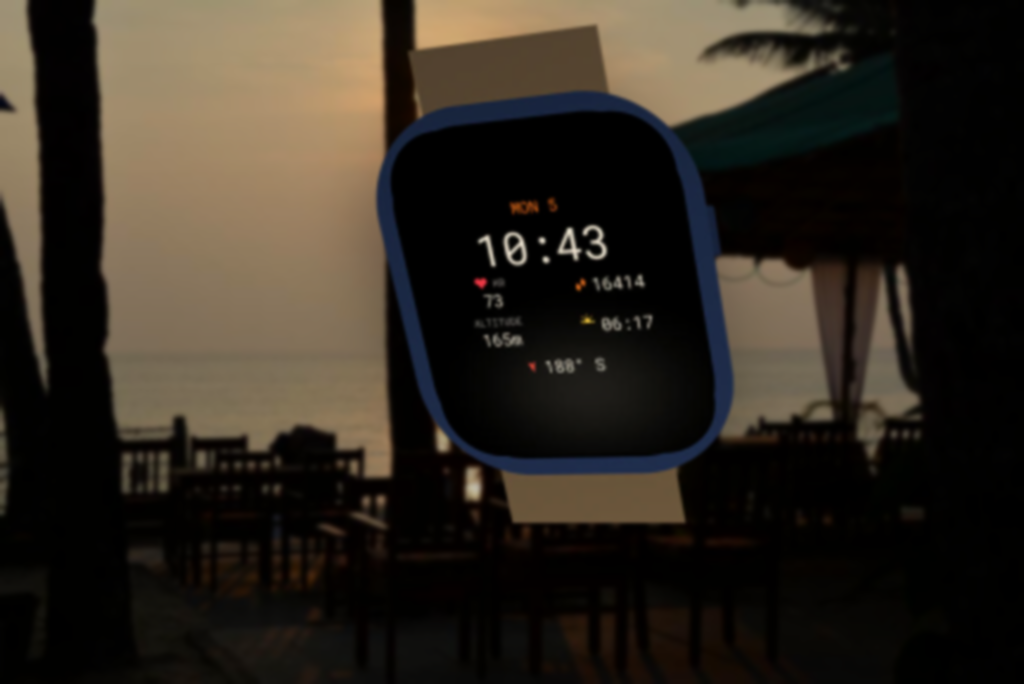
10,43
